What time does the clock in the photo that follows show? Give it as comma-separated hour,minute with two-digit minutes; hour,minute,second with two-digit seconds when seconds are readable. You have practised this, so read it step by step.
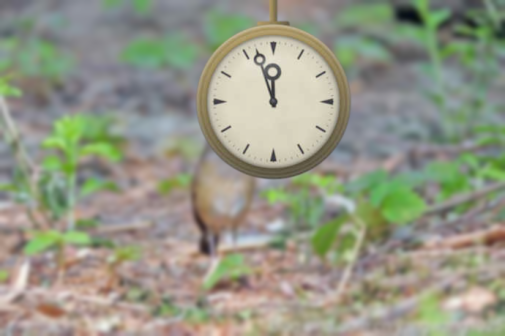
11,57
